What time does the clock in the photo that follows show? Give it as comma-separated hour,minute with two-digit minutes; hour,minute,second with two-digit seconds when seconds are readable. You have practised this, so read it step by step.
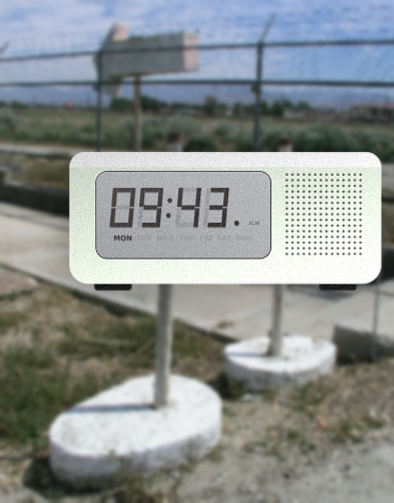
9,43
